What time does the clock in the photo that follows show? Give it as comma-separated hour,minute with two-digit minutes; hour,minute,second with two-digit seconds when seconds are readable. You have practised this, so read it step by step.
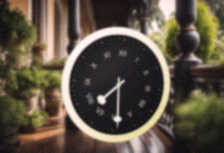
7,29
